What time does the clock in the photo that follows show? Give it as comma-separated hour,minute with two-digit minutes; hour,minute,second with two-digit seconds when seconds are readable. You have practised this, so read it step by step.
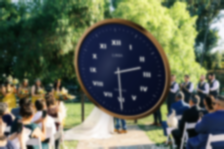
2,30
